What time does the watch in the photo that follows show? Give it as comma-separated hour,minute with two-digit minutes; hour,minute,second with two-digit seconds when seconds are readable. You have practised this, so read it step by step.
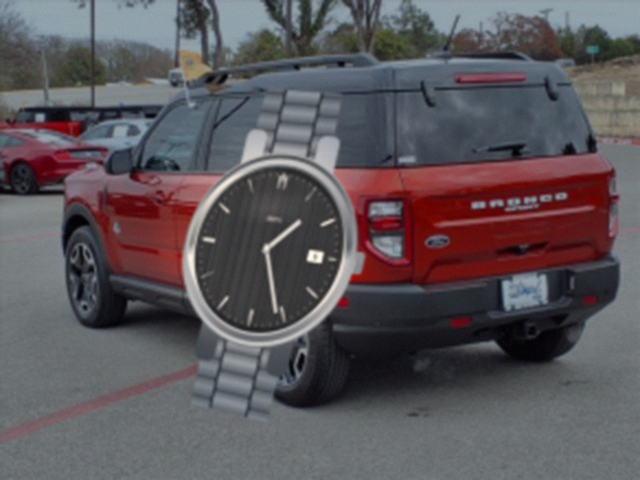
1,26
